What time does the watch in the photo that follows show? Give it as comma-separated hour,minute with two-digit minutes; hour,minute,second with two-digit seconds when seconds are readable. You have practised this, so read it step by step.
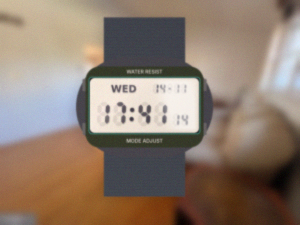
17,41,14
